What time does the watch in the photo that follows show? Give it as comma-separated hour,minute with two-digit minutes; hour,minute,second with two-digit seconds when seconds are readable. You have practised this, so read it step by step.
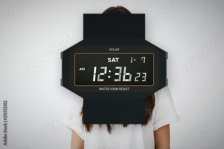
12,36,23
